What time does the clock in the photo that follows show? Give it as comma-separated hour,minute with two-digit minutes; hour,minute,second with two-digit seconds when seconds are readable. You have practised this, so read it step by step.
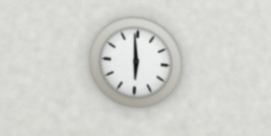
5,59
